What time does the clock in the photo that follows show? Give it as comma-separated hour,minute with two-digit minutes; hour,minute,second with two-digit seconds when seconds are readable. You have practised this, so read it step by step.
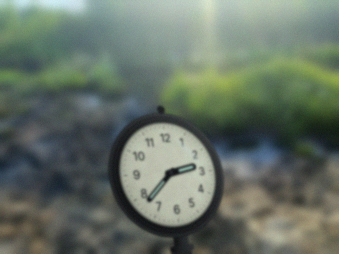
2,38
